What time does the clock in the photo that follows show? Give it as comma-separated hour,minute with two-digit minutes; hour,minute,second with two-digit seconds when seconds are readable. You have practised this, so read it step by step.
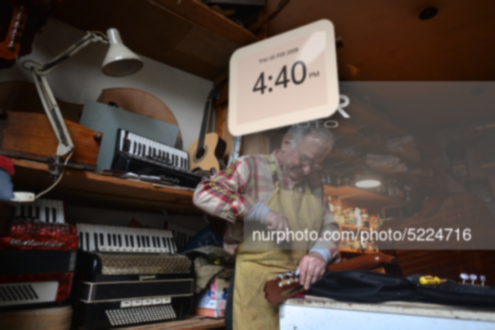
4,40
